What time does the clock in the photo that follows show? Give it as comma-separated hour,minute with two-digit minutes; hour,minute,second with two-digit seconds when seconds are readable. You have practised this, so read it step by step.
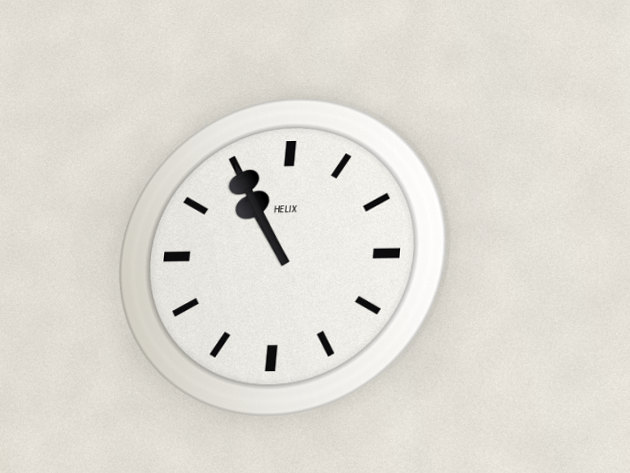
10,55
